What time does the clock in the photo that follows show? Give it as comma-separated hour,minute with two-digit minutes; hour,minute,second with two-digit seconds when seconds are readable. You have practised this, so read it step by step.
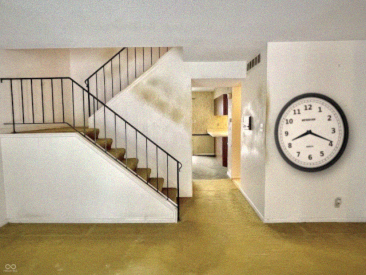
8,19
